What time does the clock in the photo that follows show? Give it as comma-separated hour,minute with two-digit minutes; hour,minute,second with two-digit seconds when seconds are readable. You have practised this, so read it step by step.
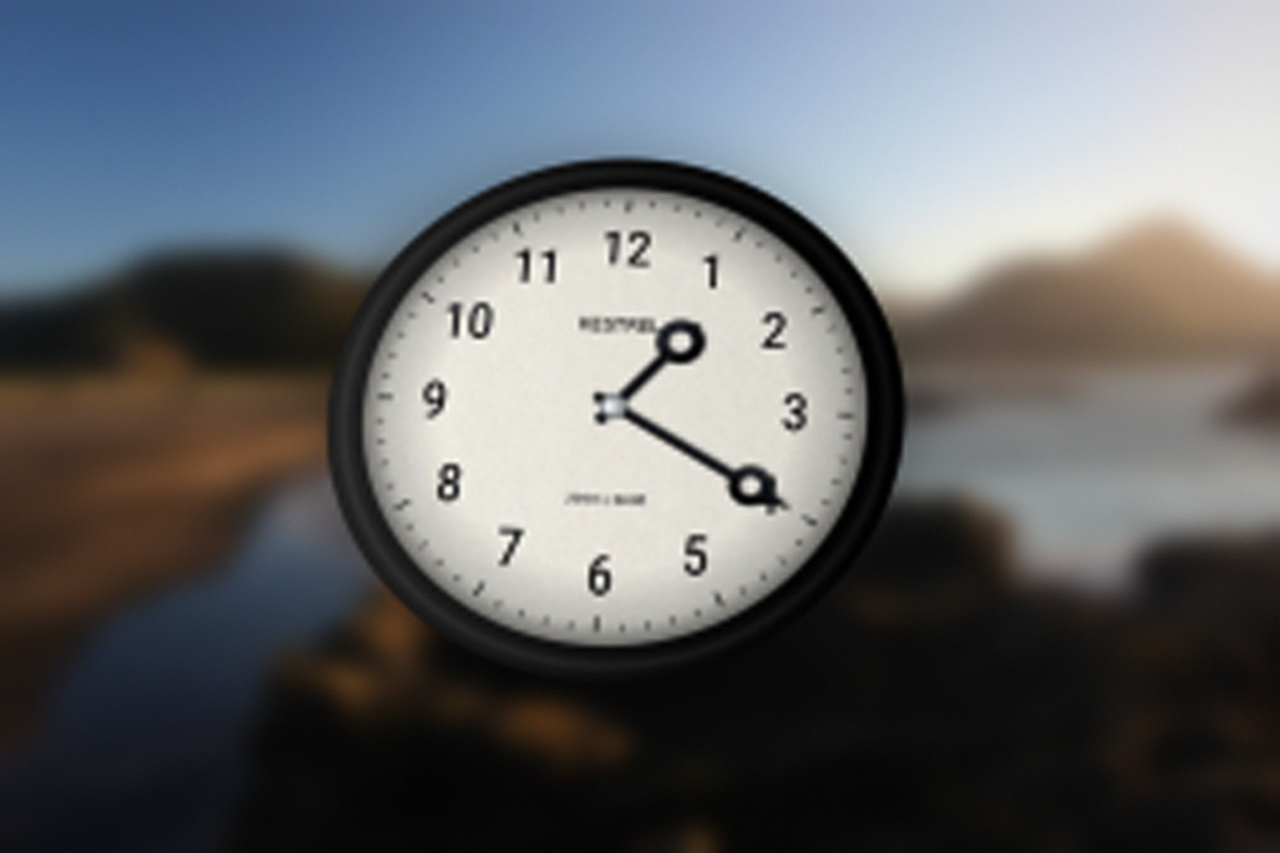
1,20
